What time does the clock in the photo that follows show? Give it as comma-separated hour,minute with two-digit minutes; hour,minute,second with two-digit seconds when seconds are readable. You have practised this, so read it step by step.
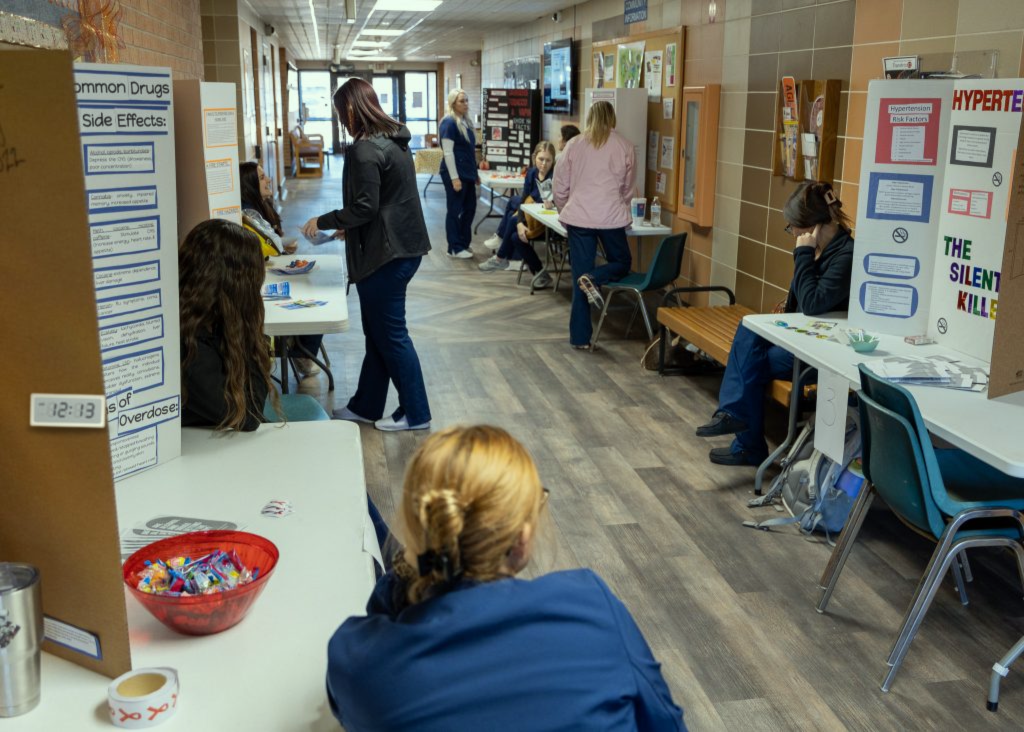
12,13
